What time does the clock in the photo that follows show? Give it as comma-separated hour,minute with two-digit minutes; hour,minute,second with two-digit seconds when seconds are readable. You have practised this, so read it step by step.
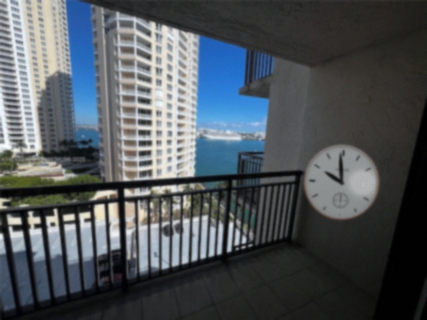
9,59
